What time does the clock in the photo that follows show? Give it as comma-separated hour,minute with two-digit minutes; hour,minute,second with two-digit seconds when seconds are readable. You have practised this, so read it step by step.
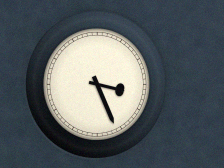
3,26
